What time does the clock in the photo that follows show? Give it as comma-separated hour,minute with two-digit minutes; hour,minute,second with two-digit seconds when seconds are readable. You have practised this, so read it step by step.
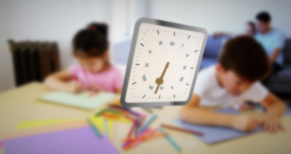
6,32
